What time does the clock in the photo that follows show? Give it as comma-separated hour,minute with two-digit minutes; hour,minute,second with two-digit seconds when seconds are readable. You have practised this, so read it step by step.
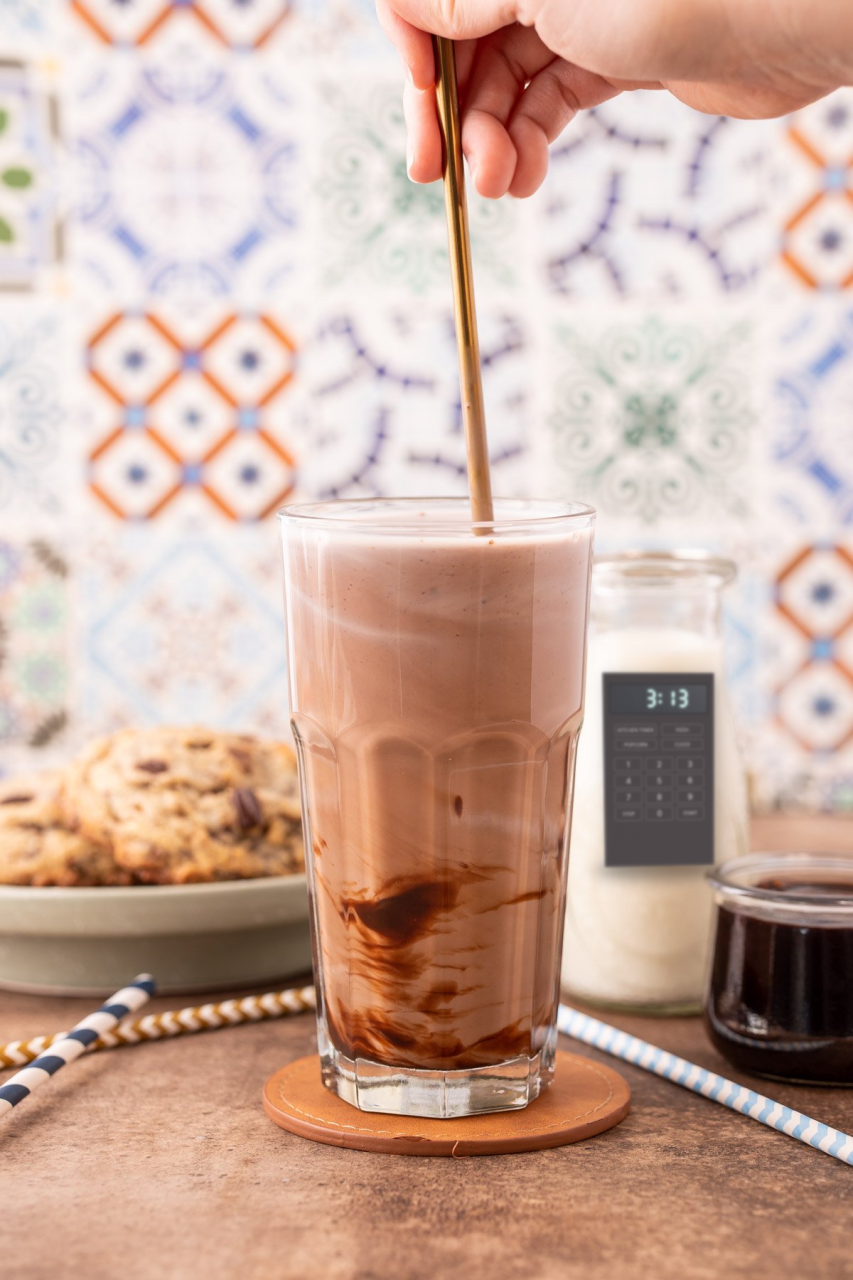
3,13
